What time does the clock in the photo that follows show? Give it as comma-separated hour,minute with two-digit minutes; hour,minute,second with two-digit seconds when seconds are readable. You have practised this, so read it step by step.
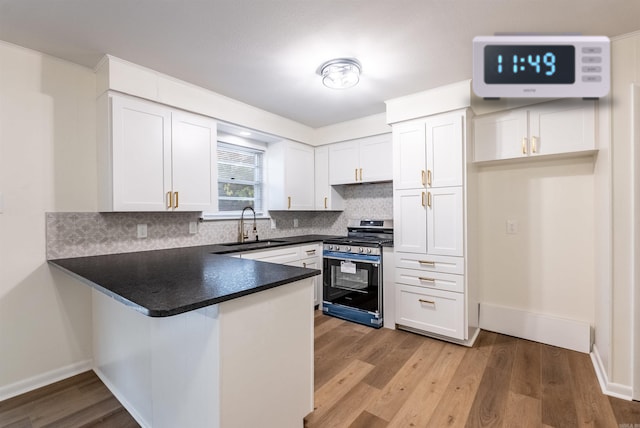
11,49
